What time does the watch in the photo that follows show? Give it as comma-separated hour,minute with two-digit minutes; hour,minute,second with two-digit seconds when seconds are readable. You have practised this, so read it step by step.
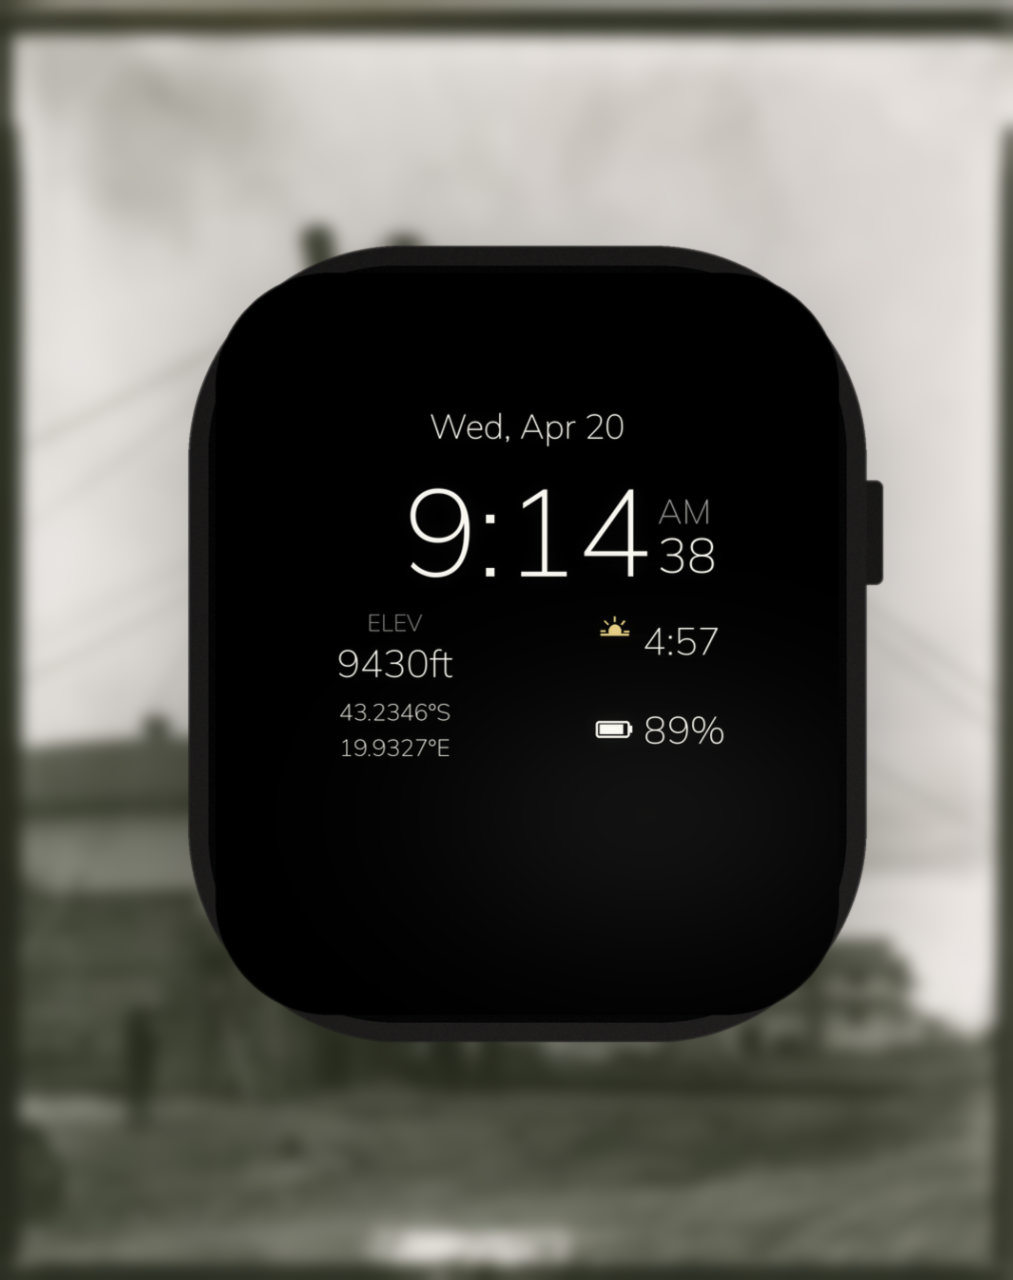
9,14,38
